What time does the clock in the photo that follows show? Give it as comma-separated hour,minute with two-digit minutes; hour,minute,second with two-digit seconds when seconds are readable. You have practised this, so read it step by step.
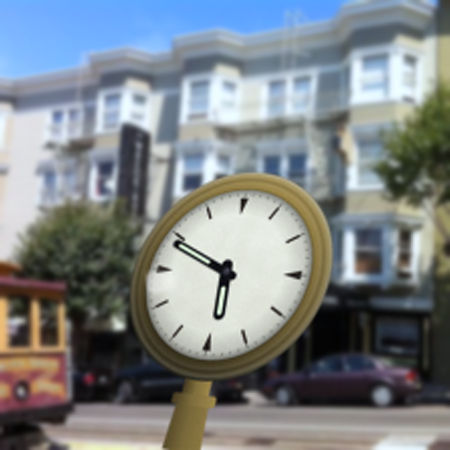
5,49
